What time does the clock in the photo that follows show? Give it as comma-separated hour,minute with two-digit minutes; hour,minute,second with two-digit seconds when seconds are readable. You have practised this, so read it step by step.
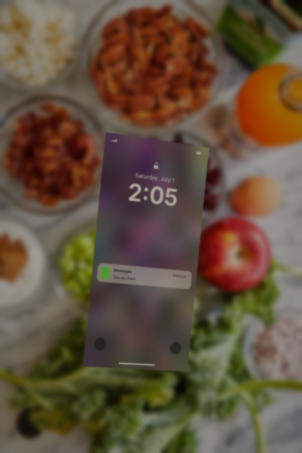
2,05
